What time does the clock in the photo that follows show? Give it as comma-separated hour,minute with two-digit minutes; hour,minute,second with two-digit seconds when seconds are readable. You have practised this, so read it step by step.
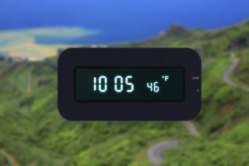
10,05
